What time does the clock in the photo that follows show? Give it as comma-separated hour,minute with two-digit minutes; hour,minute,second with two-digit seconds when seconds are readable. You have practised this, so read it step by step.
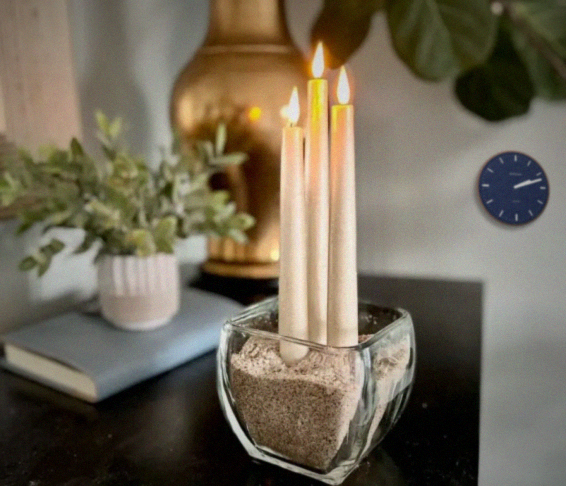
2,12
